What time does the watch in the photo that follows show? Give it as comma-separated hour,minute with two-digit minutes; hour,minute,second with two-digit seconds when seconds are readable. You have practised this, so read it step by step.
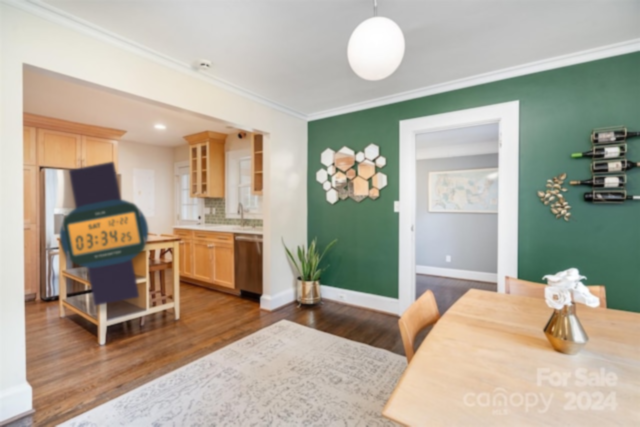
3,34
